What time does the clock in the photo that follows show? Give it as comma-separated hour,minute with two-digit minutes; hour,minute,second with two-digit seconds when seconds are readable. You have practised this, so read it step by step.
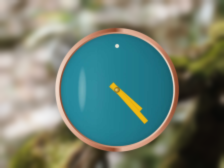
4,23
